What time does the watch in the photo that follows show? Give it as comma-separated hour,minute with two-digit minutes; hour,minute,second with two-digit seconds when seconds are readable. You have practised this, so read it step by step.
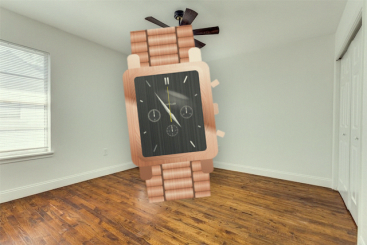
4,55
